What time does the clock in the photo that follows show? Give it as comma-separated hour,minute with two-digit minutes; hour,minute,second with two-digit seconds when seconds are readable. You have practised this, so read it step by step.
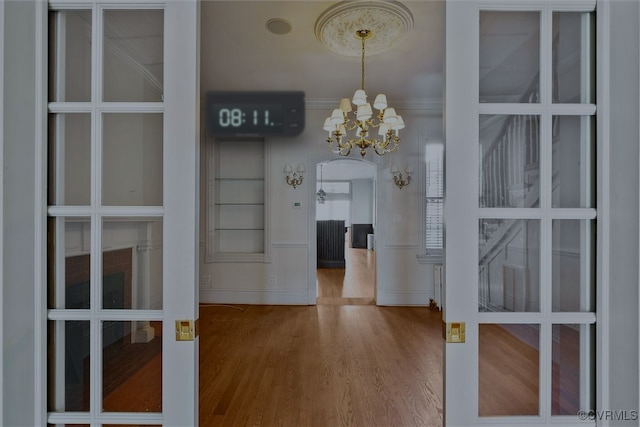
8,11
